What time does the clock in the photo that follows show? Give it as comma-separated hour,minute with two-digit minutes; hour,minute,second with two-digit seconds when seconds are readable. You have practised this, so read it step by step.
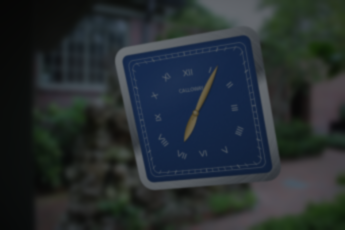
7,06
